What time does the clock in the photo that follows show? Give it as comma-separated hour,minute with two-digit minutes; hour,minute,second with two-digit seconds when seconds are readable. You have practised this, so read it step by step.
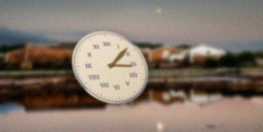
3,08
